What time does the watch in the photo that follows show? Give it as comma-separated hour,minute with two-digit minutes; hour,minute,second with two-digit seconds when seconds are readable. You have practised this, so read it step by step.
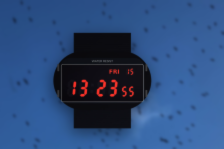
13,23,55
